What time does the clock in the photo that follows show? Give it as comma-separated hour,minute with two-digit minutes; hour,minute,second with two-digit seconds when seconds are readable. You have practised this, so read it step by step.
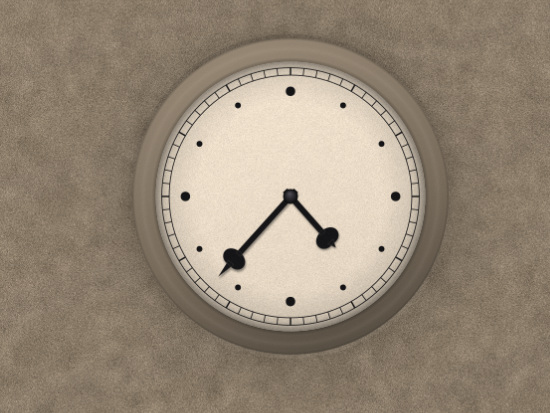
4,37
